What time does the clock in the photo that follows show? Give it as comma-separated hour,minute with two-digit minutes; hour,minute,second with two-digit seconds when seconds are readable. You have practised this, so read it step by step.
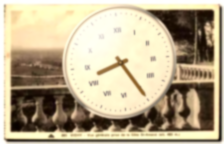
8,25
